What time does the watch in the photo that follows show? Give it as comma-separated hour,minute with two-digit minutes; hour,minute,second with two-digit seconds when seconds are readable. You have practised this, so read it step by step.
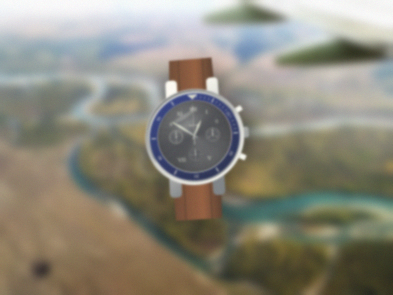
12,51
